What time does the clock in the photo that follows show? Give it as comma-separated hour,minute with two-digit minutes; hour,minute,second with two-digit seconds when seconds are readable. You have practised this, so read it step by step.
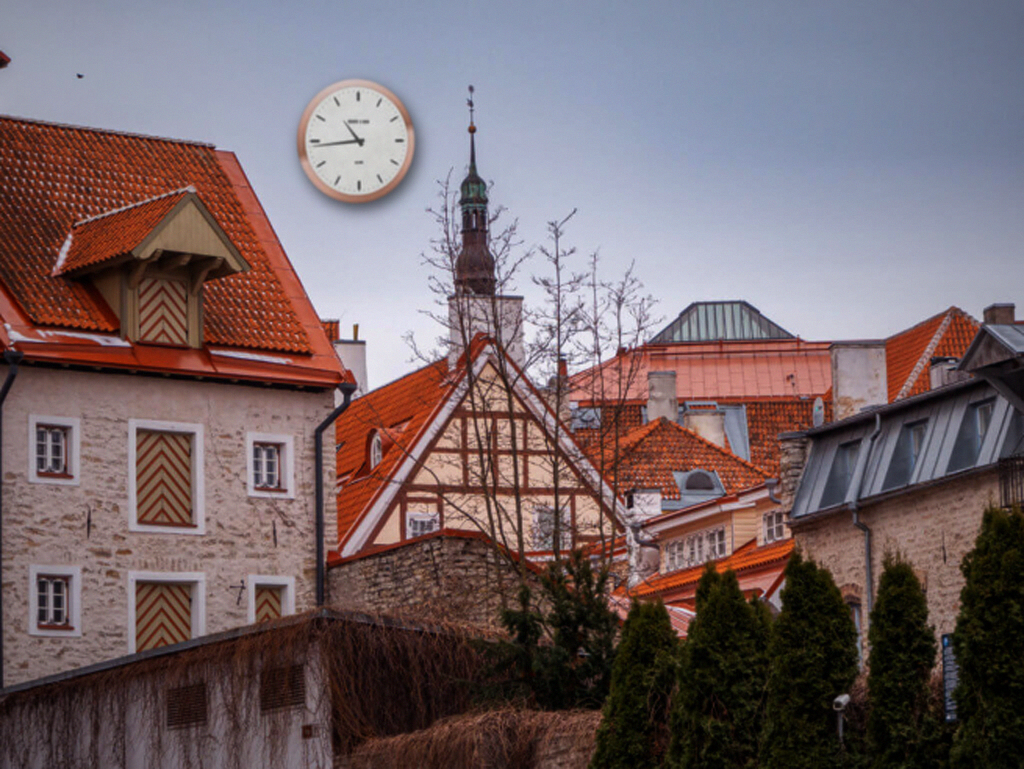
10,44
